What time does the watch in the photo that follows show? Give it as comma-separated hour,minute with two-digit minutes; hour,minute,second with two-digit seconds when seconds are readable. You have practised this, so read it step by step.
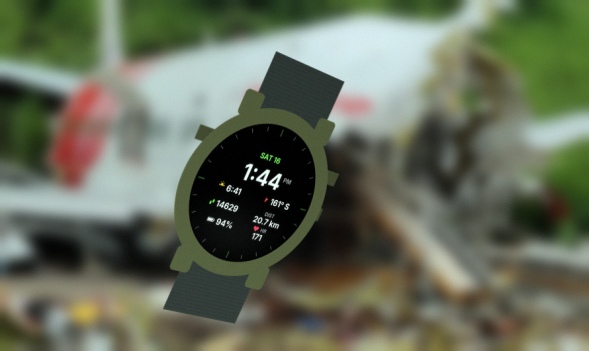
1,44
